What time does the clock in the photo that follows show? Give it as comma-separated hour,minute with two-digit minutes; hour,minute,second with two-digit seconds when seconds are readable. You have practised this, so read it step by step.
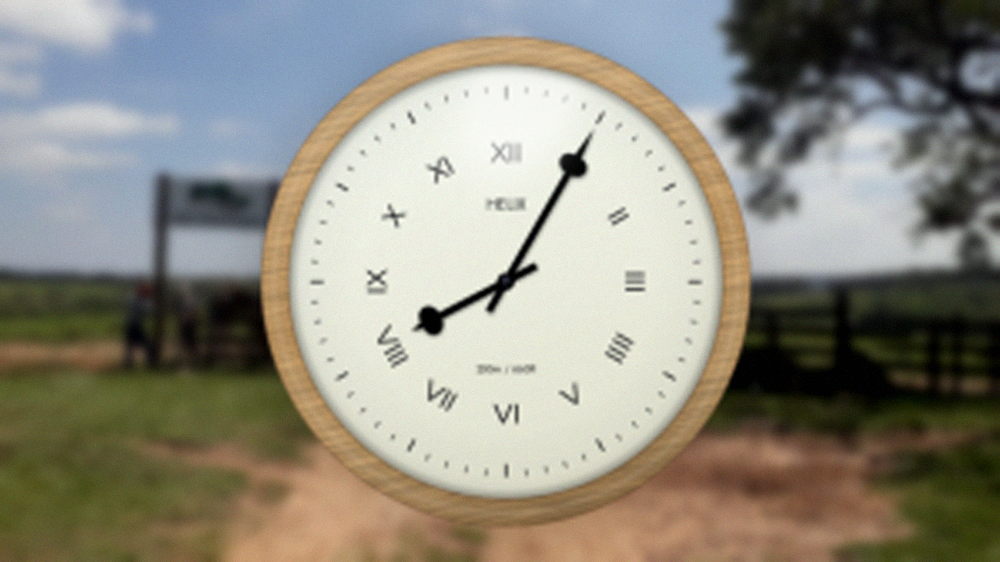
8,05
